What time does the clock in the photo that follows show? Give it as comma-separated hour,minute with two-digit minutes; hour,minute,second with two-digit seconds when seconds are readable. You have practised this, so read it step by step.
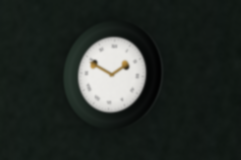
1,49
